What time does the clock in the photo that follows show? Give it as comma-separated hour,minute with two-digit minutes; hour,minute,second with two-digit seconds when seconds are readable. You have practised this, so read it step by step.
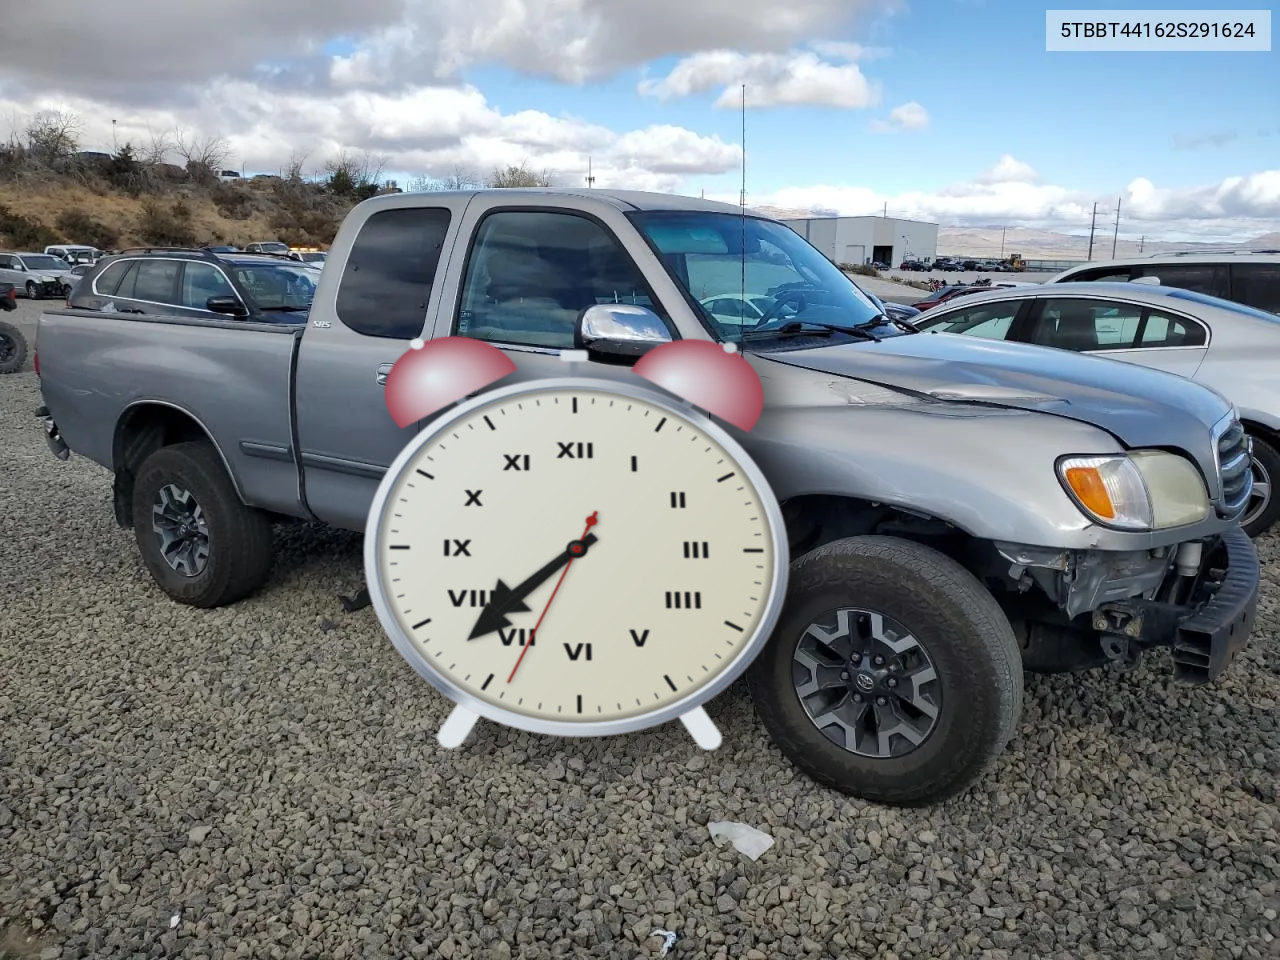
7,37,34
